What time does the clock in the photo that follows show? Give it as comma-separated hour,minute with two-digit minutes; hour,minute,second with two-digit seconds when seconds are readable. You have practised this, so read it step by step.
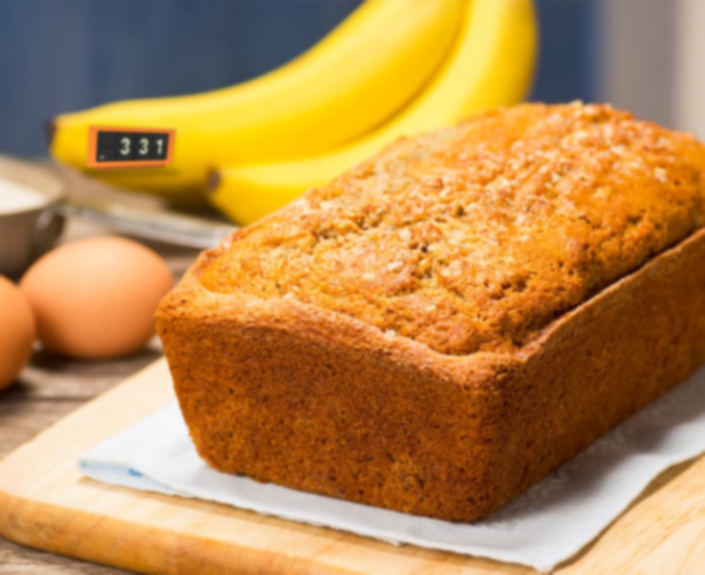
3,31
